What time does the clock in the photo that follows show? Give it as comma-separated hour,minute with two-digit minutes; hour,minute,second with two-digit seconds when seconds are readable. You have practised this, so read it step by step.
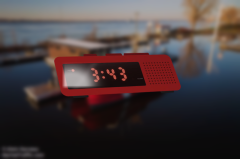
3,43
